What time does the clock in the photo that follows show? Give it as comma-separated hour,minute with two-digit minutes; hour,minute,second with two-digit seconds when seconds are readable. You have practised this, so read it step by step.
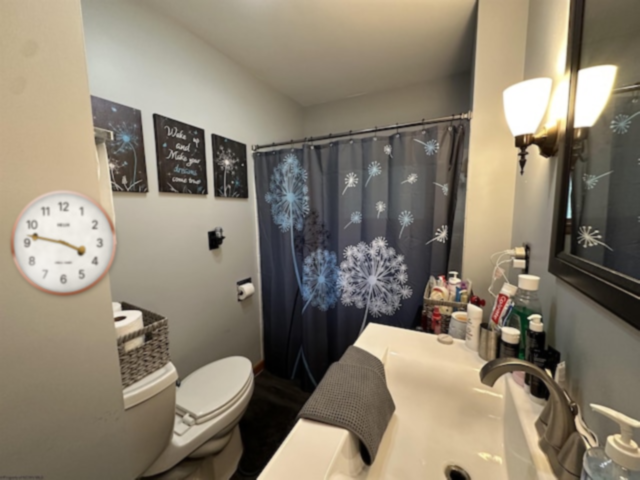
3,47
